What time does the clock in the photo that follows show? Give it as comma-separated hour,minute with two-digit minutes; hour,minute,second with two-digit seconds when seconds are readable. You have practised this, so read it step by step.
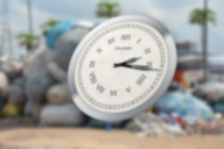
2,16
